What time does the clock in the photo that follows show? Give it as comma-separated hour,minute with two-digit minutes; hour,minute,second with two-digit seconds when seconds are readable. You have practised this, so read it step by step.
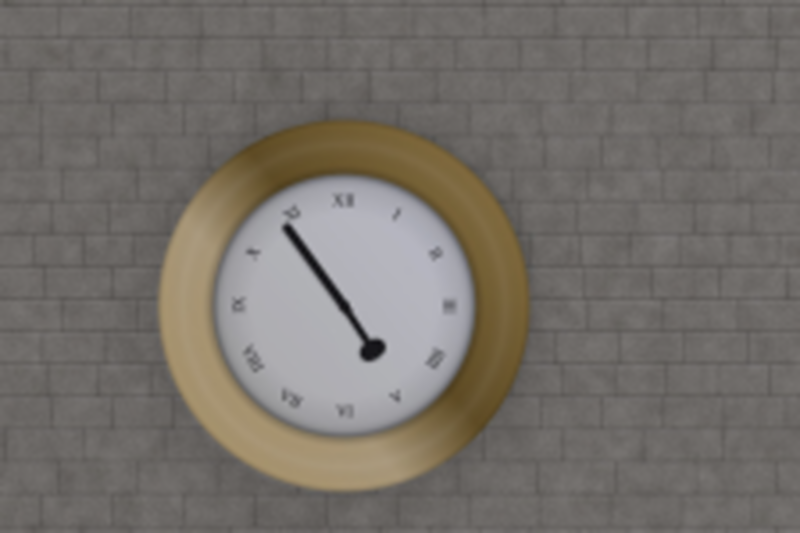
4,54
